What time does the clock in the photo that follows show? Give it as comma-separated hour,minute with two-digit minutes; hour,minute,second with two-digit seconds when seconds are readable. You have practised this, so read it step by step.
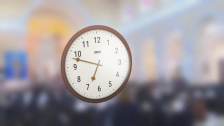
6,48
